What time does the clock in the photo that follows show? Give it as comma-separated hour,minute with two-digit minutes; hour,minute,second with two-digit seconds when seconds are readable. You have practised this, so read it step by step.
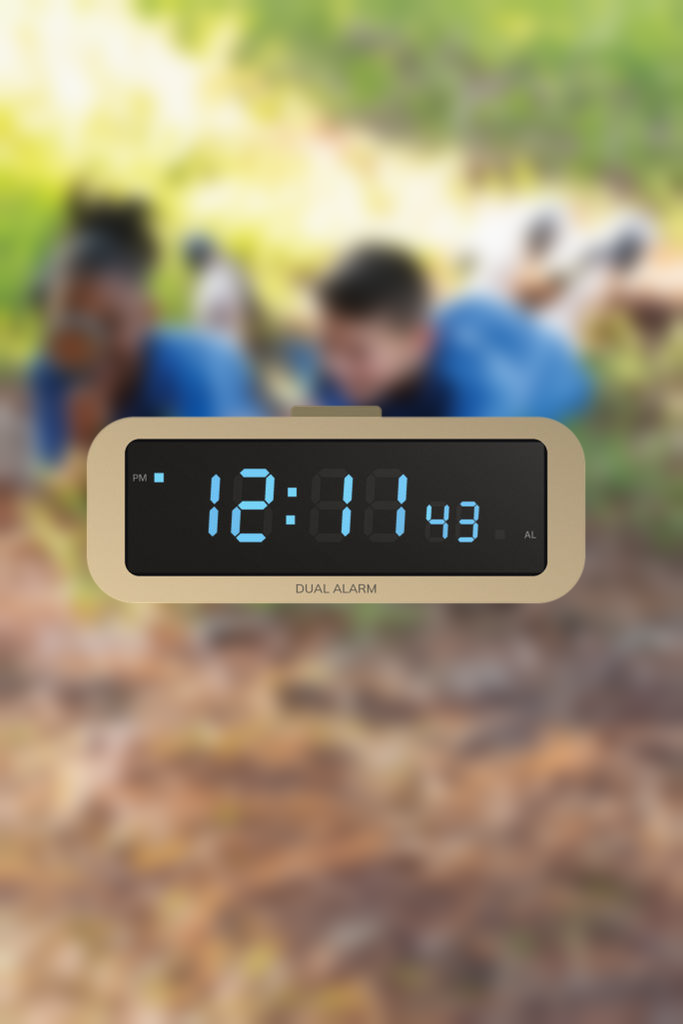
12,11,43
